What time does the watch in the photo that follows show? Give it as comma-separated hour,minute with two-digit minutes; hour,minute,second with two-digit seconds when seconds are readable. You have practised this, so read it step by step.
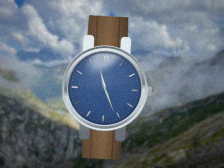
11,26
